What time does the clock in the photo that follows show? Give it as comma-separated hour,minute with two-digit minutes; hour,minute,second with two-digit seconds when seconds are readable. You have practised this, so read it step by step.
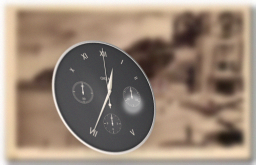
12,35
